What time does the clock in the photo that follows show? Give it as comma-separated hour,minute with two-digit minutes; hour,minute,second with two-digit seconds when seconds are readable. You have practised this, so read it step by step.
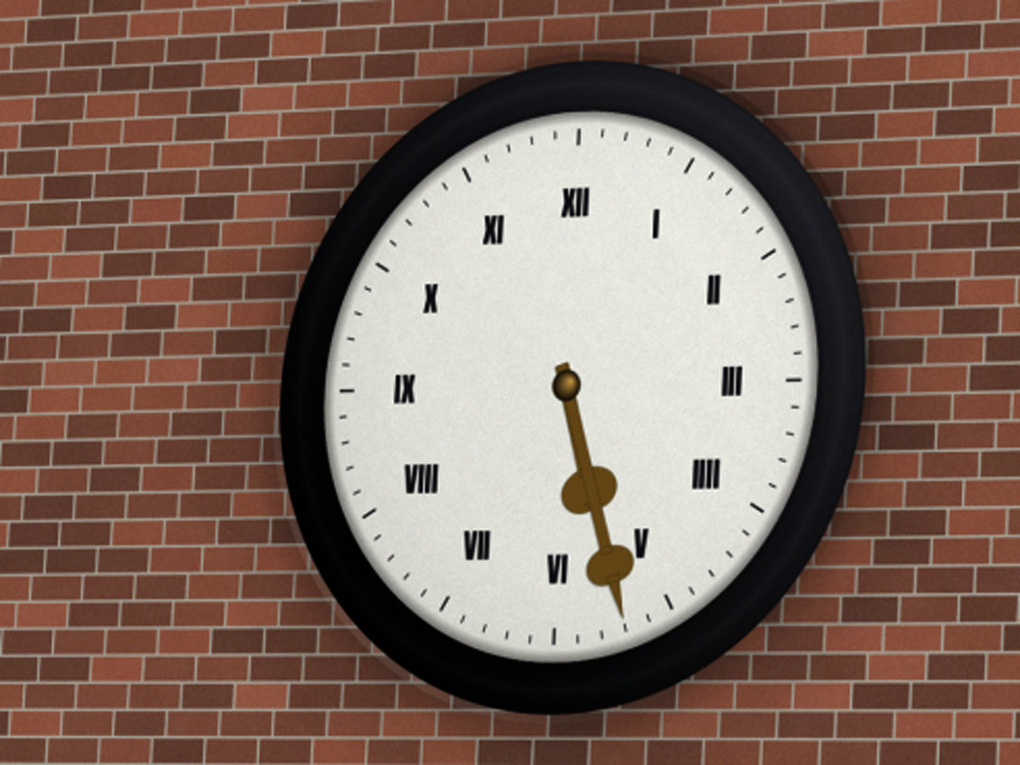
5,27
